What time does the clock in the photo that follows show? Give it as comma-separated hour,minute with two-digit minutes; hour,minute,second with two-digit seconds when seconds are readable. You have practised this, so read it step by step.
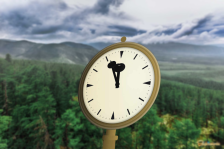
11,56
